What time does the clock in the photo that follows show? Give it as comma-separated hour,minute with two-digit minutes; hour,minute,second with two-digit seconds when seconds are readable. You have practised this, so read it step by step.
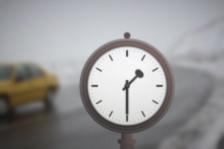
1,30
